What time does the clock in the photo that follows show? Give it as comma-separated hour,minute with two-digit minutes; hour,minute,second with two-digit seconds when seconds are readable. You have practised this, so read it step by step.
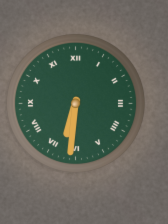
6,31
